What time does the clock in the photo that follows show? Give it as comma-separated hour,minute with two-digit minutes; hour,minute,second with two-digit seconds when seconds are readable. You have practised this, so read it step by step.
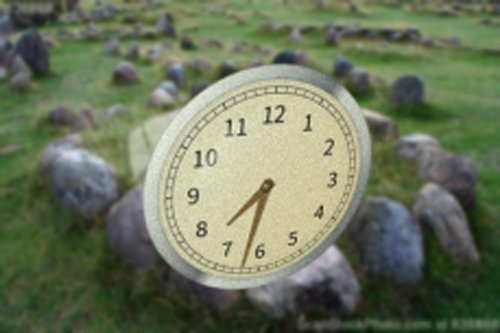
7,32
